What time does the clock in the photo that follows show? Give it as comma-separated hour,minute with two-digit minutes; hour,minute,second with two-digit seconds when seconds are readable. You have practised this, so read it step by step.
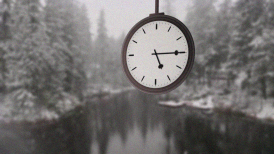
5,15
